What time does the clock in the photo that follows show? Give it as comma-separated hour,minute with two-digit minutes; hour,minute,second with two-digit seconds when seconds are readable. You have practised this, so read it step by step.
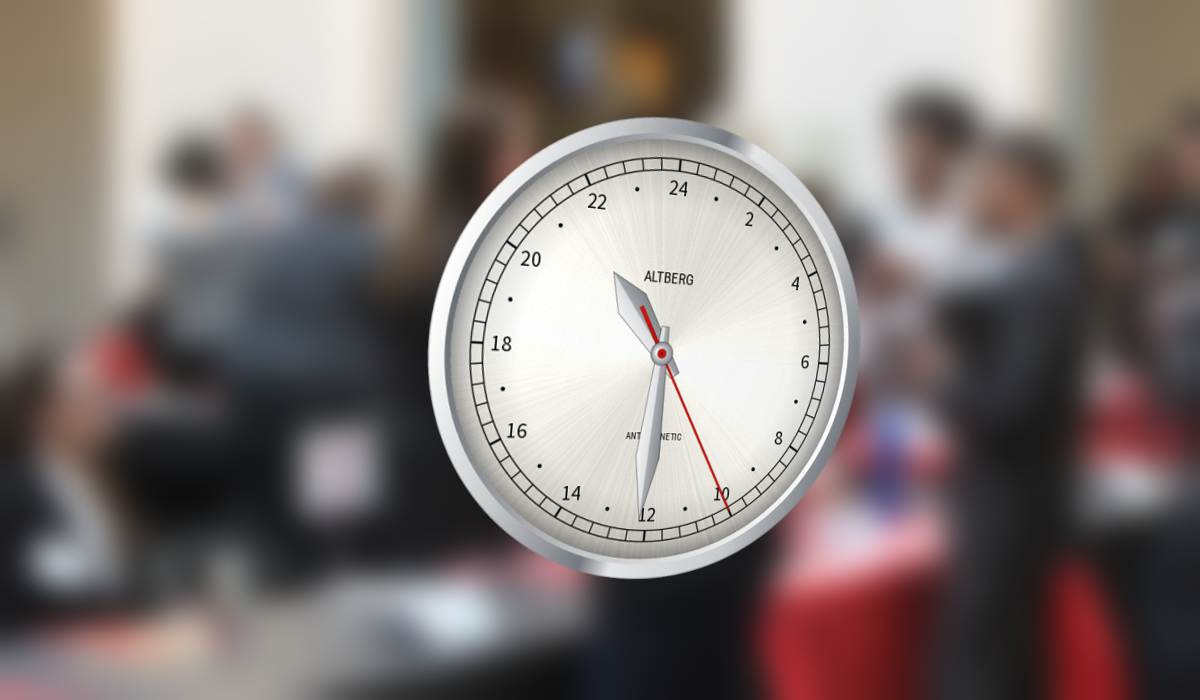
21,30,25
